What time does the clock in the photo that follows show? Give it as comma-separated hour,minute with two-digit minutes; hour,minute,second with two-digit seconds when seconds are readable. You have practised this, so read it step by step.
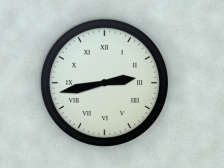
2,43
